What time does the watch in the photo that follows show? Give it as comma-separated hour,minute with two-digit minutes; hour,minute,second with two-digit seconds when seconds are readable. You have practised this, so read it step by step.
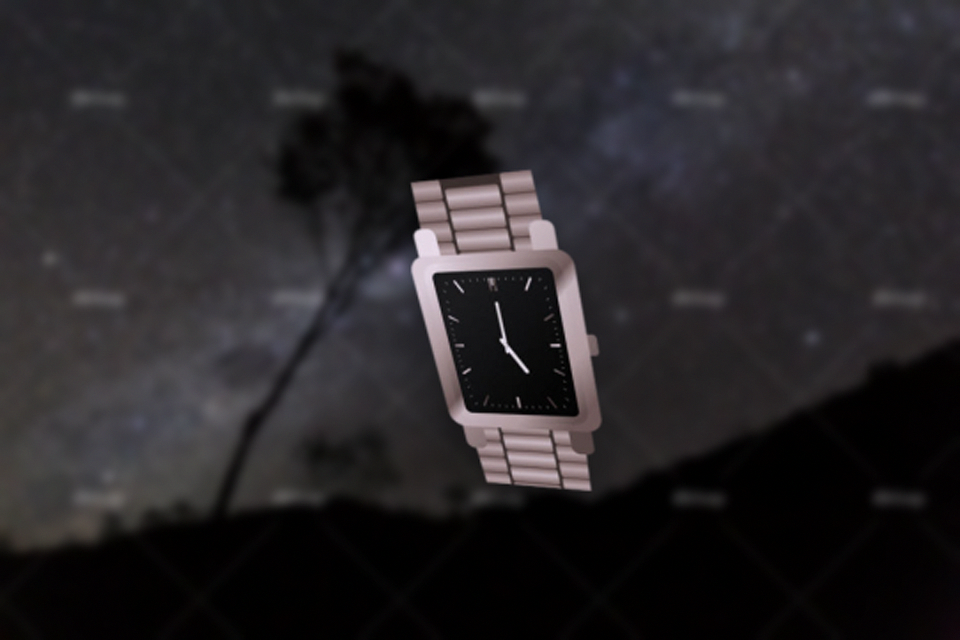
5,00
